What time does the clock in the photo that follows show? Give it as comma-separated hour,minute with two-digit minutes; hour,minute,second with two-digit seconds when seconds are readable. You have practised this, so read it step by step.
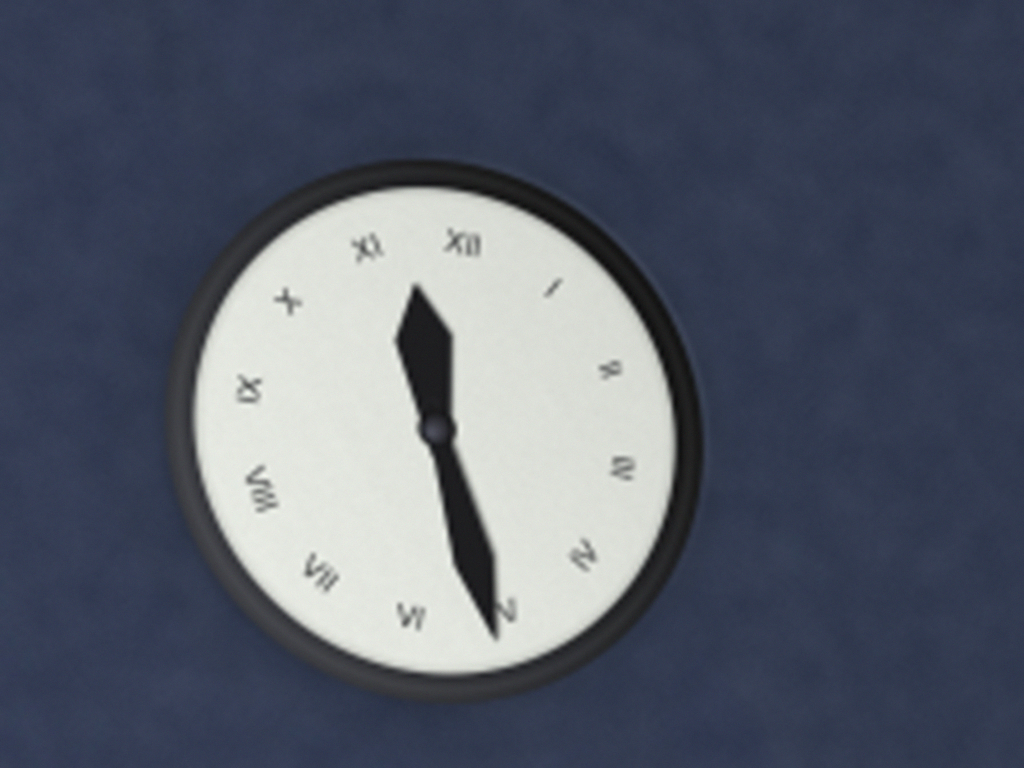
11,26
